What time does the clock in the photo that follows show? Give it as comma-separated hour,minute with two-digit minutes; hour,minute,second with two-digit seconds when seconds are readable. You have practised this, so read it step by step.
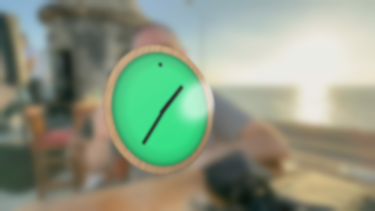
1,37
